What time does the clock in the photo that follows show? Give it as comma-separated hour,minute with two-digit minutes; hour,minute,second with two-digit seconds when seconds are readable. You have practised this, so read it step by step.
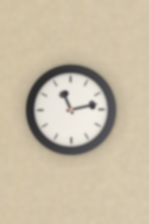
11,13
